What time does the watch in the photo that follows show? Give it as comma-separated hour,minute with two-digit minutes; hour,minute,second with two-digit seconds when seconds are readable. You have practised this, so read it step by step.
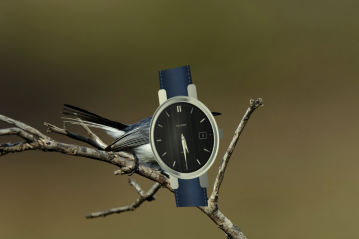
5,30
